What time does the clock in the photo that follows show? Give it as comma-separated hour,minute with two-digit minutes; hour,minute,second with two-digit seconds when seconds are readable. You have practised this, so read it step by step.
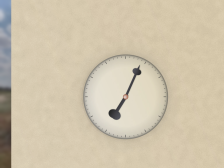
7,04
